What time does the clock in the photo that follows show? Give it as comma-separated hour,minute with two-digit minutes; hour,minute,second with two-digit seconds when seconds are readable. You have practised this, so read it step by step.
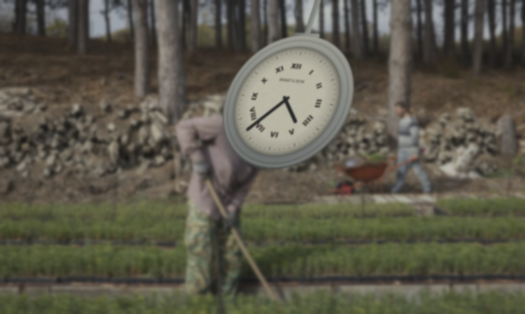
4,37
